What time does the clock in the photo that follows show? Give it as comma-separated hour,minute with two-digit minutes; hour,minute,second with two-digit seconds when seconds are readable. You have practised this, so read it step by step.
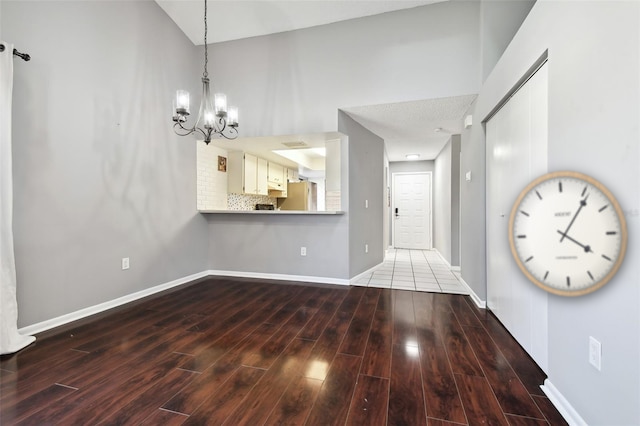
4,06
